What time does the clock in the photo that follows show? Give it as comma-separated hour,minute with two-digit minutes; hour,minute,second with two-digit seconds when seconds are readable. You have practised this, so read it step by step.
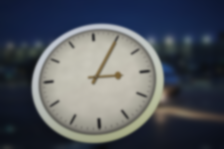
3,05
